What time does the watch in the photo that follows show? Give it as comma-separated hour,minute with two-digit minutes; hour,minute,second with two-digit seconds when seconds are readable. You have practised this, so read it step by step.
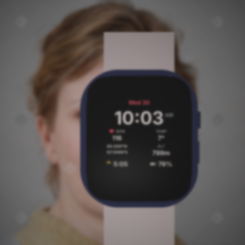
10,03
